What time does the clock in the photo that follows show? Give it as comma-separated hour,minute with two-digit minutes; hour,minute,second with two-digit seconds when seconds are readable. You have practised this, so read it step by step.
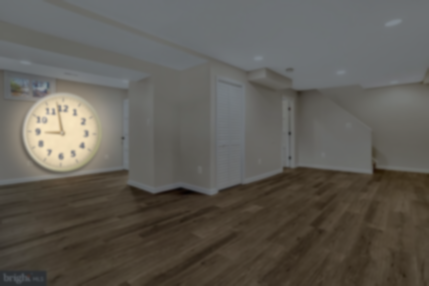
8,58
